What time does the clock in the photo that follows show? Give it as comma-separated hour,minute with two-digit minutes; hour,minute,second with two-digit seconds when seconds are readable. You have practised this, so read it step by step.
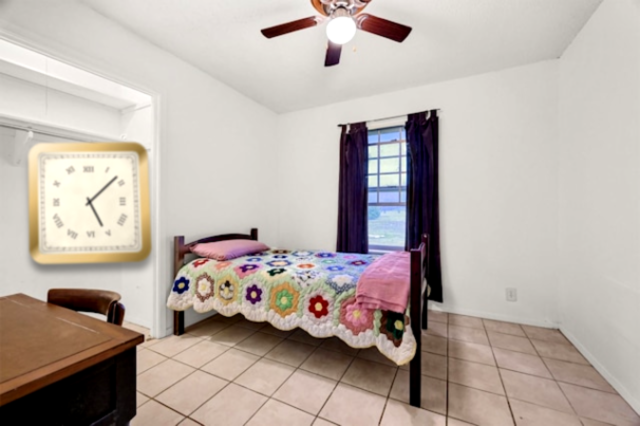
5,08
